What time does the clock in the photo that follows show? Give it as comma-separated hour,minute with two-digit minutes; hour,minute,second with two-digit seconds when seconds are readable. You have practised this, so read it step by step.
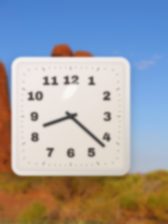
8,22
